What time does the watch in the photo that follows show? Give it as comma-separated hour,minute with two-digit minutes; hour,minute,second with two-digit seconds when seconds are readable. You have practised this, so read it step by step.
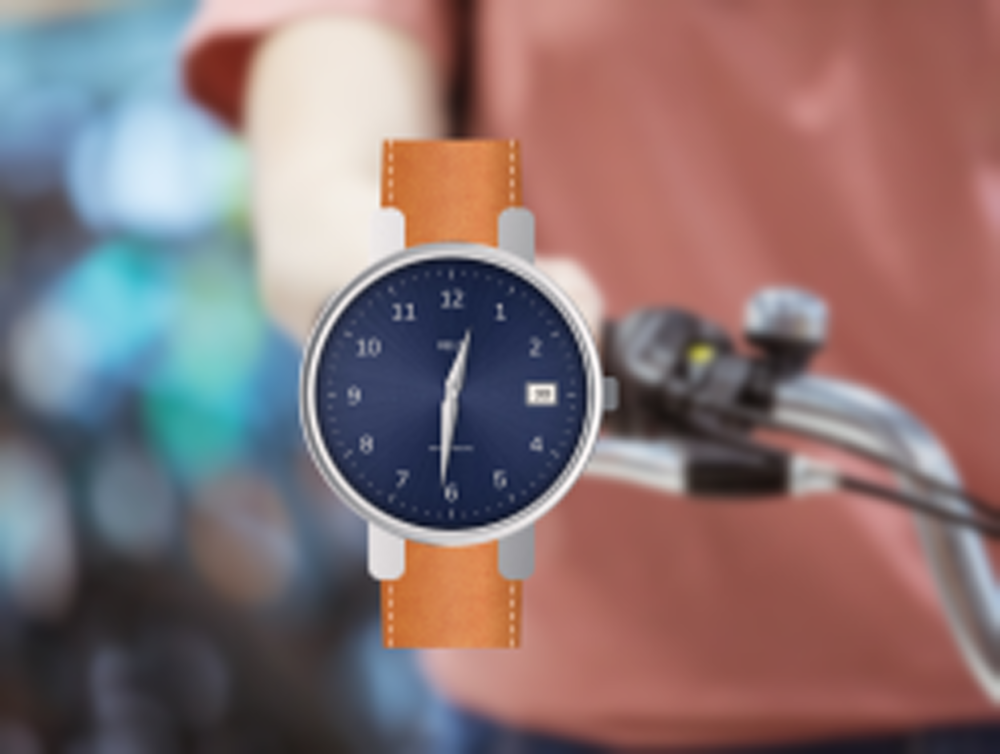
12,31
